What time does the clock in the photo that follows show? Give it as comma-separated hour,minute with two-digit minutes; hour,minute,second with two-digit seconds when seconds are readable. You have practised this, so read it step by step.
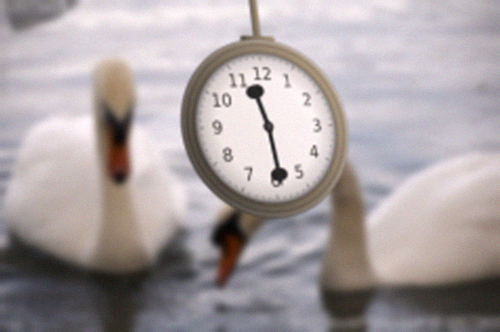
11,29
